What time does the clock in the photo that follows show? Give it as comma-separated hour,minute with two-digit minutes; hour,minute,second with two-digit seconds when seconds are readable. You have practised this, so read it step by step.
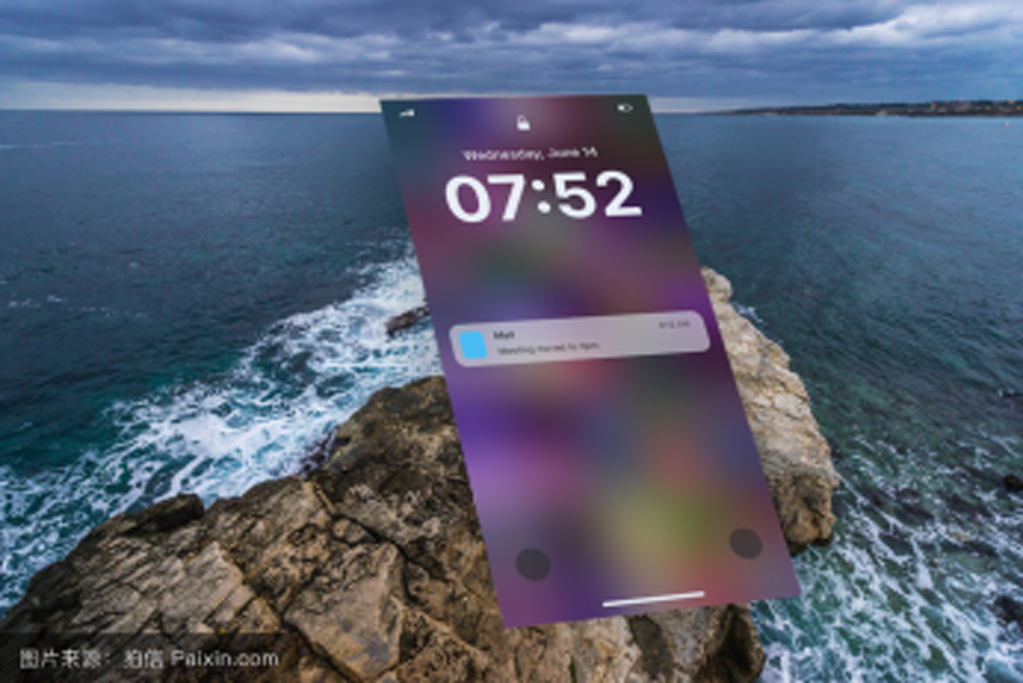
7,52
